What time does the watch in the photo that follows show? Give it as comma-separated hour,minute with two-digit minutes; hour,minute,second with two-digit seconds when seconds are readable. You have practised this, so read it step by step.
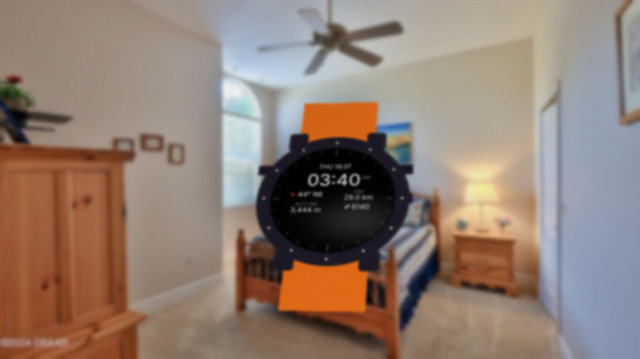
3,40
